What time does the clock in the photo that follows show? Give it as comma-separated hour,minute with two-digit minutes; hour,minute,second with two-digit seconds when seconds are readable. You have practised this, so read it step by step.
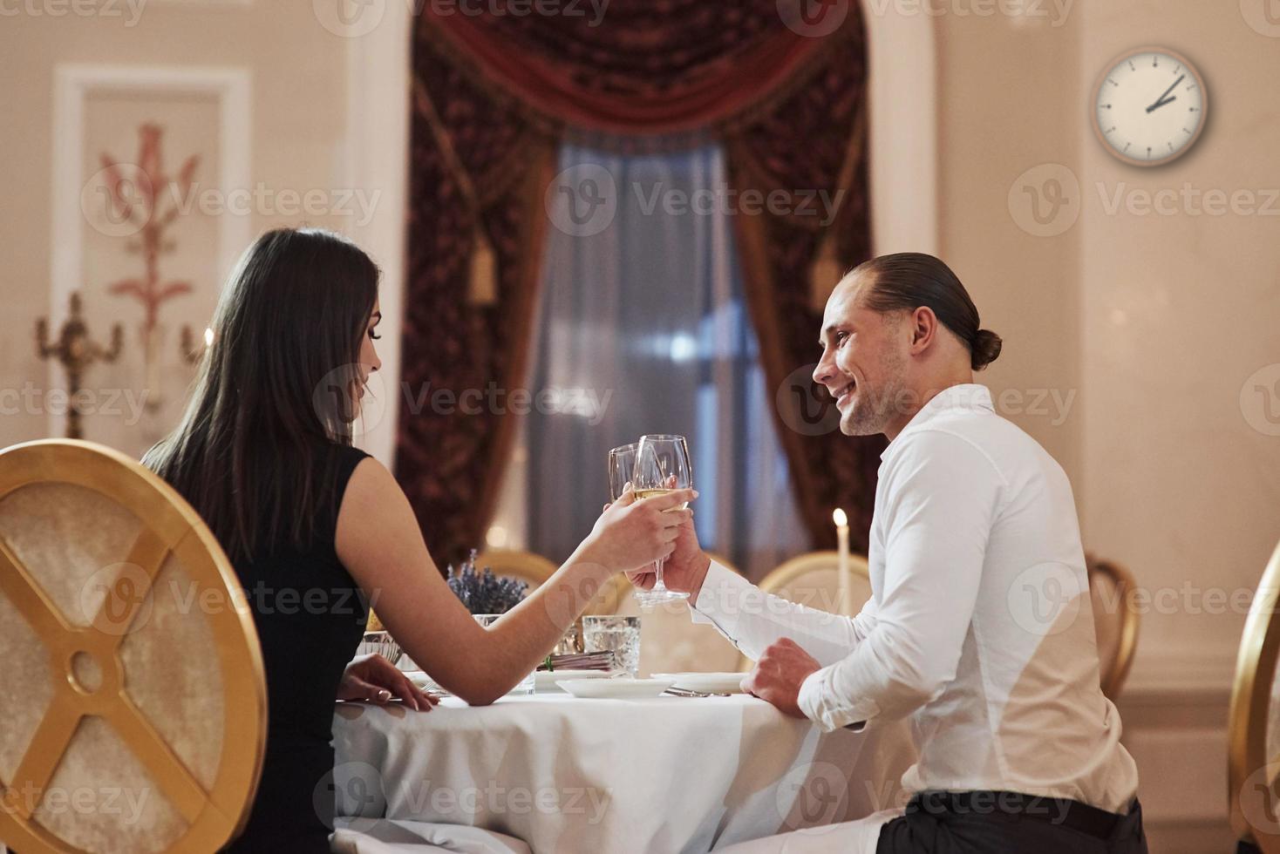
2,07
